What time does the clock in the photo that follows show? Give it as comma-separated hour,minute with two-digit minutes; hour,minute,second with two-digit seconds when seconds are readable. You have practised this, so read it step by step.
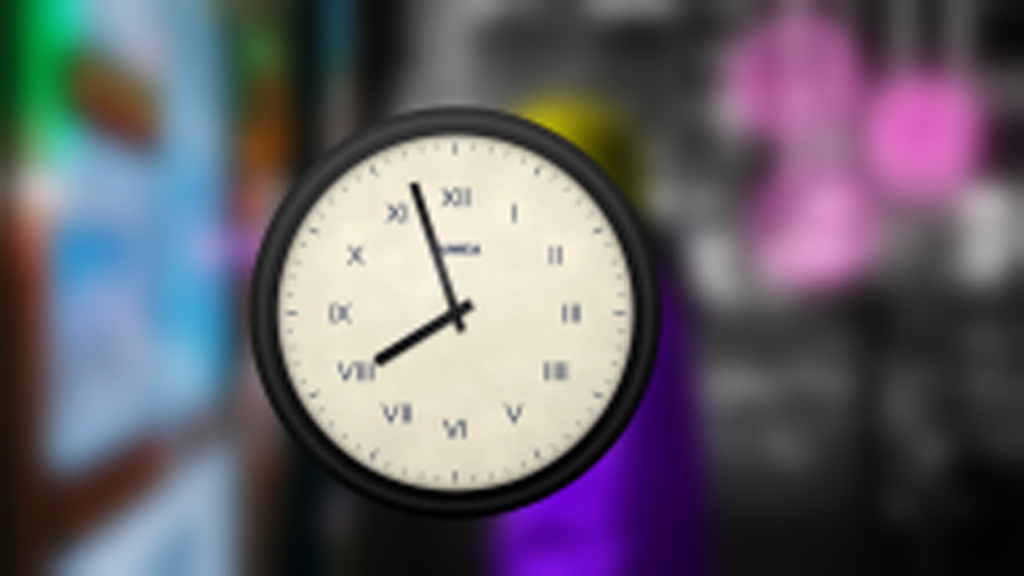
7,57
